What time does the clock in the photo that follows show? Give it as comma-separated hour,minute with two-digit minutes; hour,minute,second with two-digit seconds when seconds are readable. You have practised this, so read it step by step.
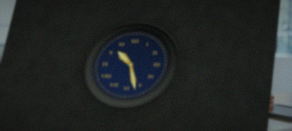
10,27
